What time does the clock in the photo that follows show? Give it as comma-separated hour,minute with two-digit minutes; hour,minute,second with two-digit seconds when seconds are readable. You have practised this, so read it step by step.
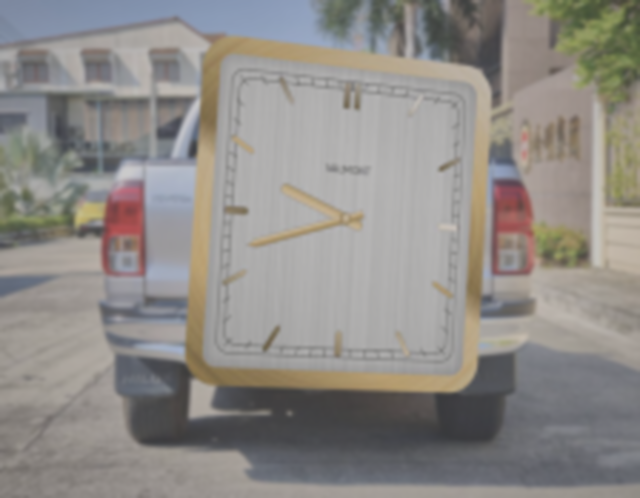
9,42
